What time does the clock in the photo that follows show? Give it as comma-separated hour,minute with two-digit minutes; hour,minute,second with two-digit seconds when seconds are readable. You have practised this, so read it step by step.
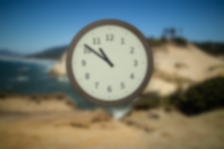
10,51
